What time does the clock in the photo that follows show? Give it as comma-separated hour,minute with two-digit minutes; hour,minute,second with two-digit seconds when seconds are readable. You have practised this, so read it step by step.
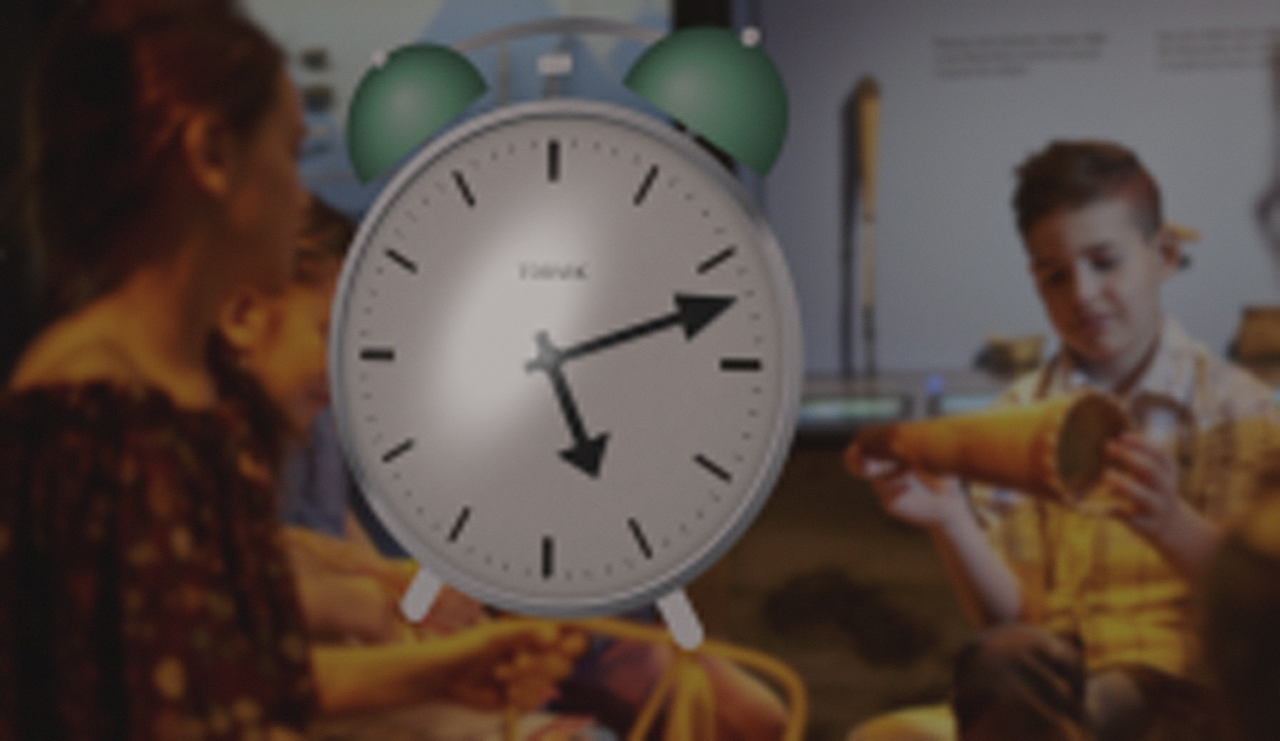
5,12
